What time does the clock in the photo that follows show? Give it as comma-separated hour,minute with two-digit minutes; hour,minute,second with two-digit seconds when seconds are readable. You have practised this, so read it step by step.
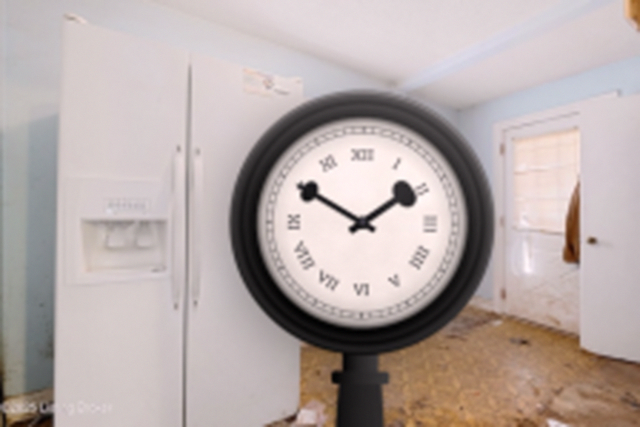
1,50
